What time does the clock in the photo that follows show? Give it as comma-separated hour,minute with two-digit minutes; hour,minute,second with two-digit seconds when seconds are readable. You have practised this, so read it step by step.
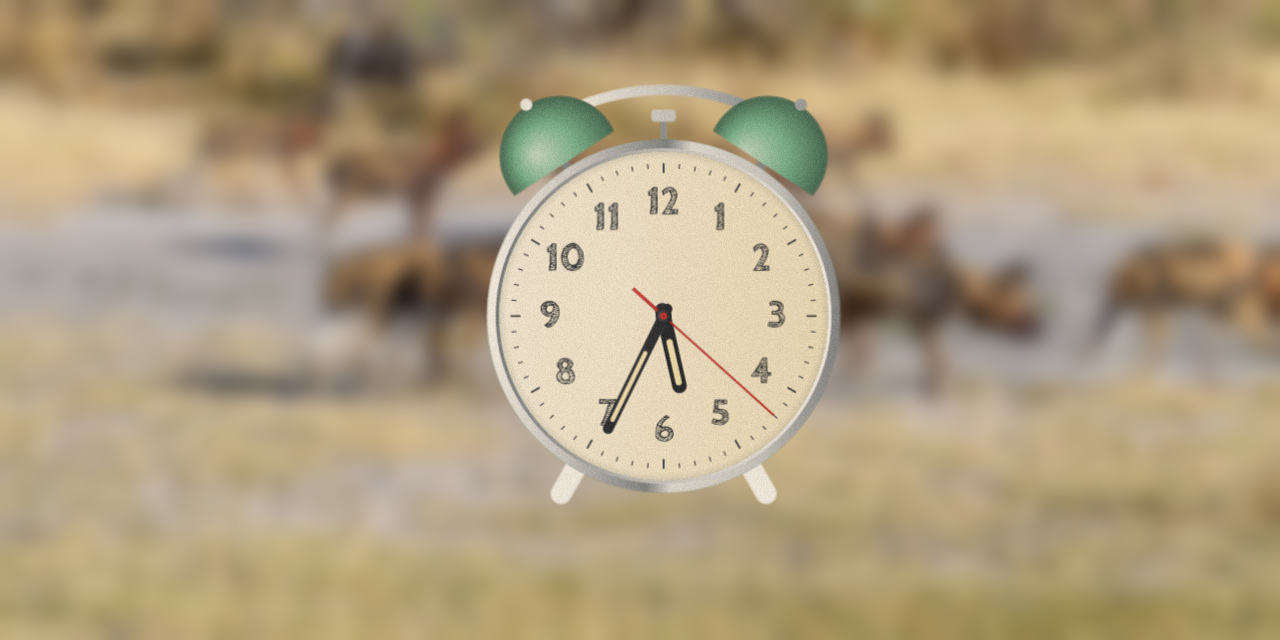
5,34,22
